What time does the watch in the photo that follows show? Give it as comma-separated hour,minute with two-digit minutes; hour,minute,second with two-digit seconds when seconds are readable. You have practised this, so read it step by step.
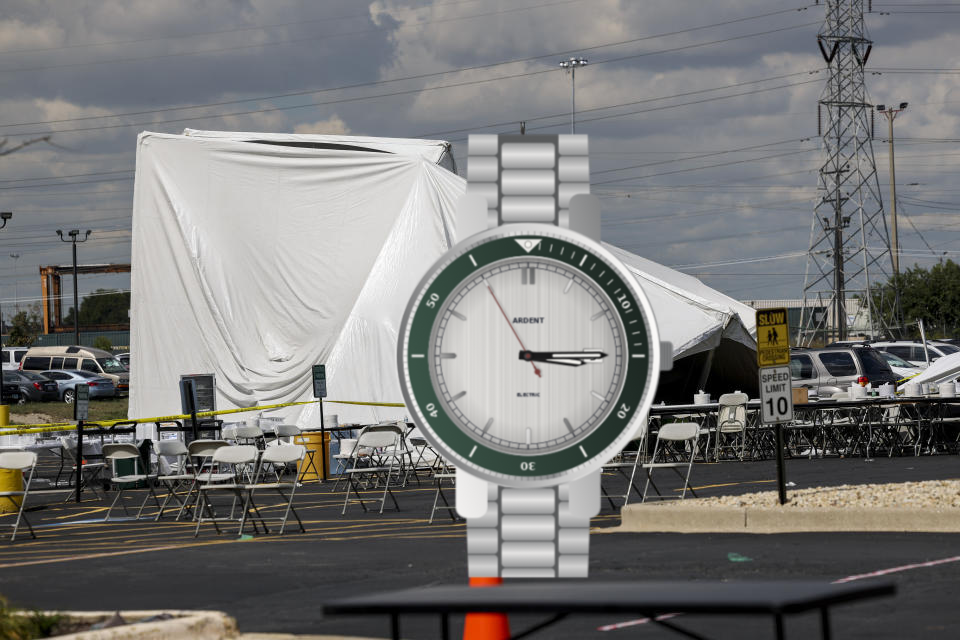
3,14,55
